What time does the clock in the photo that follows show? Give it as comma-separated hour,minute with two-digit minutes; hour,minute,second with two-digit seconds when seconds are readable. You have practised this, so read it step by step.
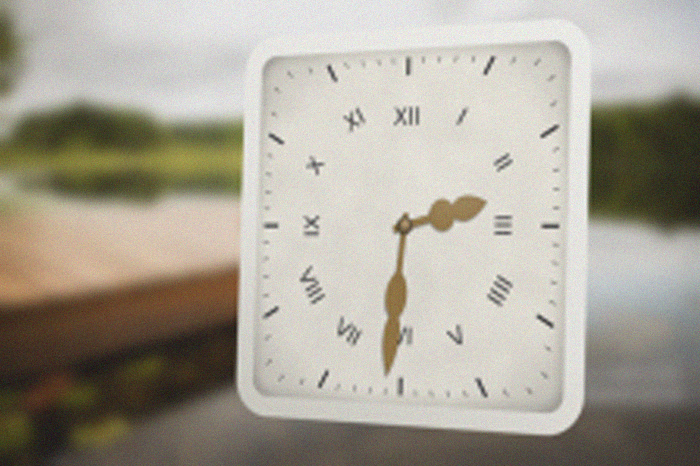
2,31
